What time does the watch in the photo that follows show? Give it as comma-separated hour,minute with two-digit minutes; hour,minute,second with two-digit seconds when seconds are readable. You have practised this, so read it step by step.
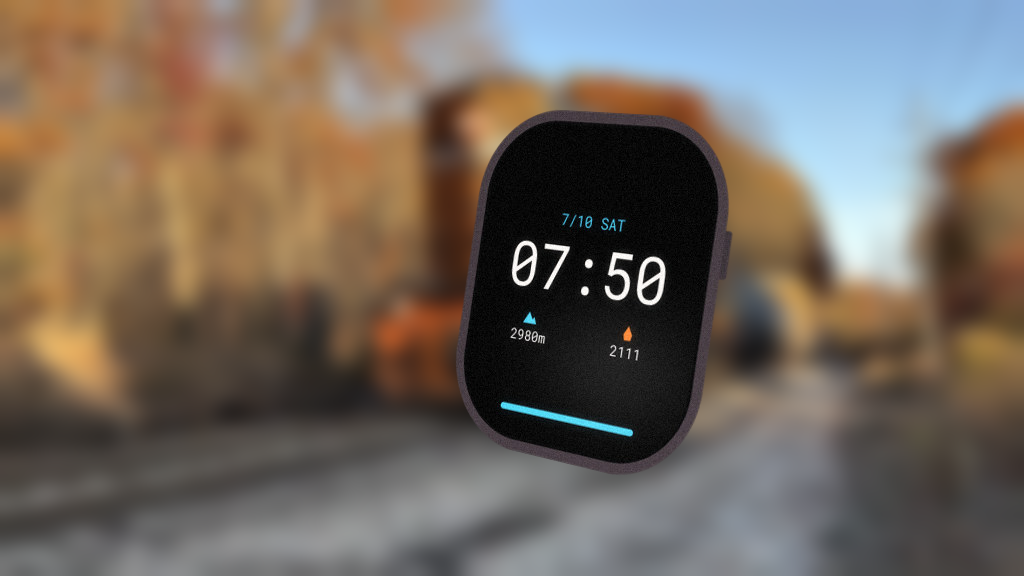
7,50
